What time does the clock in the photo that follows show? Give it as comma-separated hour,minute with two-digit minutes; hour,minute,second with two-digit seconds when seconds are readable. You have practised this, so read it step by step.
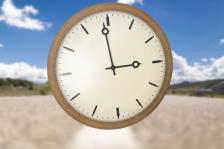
2,59
